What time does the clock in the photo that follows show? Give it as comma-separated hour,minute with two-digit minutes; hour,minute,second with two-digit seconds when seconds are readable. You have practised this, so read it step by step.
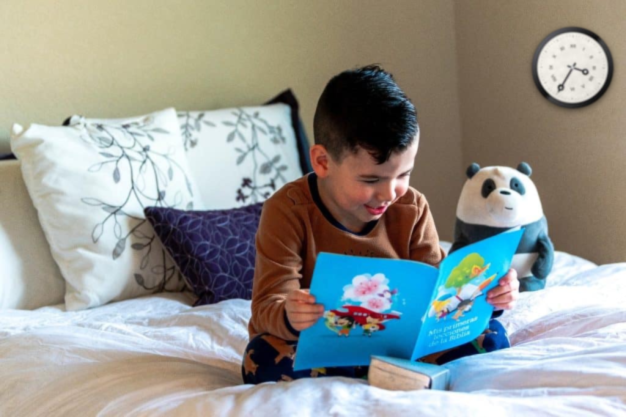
3,35
